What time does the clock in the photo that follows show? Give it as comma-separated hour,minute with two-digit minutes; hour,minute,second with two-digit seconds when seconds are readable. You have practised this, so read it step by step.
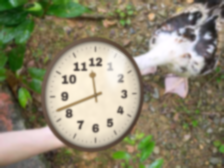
11,42
